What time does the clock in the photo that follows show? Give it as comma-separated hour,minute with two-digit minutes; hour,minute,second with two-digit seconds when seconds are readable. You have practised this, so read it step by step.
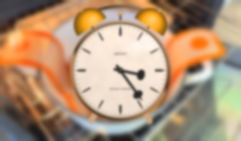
3,24
